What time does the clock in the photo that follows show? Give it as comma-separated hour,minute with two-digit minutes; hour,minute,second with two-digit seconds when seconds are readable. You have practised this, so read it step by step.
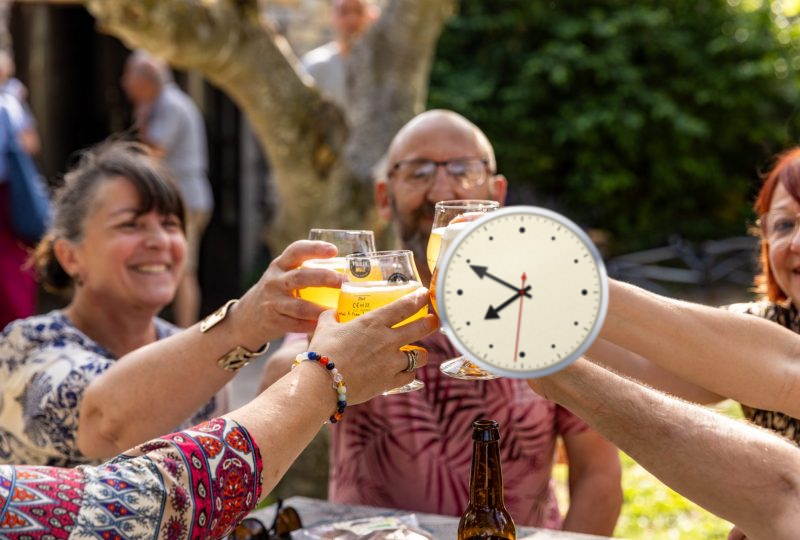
7,49,31
